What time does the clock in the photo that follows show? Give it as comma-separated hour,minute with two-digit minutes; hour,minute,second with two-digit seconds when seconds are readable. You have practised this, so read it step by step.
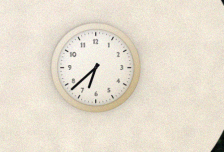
6,38
